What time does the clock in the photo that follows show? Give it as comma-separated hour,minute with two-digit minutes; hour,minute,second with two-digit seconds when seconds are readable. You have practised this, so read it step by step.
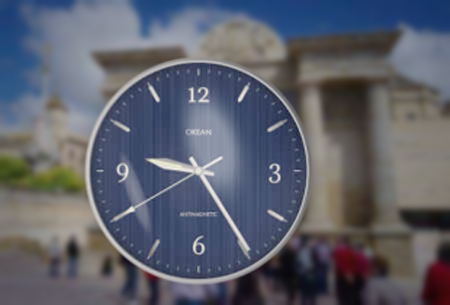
9,24,40
